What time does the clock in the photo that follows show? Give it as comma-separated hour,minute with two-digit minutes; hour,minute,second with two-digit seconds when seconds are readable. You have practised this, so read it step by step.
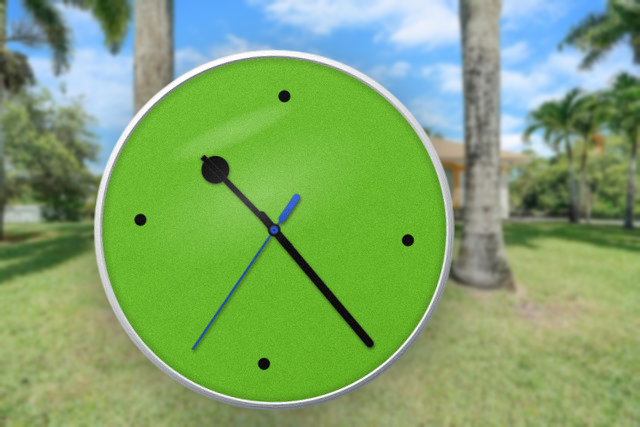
10,22,35
